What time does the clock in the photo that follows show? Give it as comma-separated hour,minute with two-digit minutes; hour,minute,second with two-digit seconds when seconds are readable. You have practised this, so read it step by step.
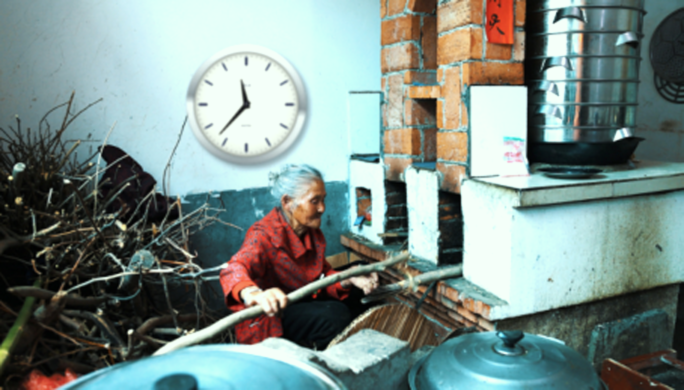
11,37
